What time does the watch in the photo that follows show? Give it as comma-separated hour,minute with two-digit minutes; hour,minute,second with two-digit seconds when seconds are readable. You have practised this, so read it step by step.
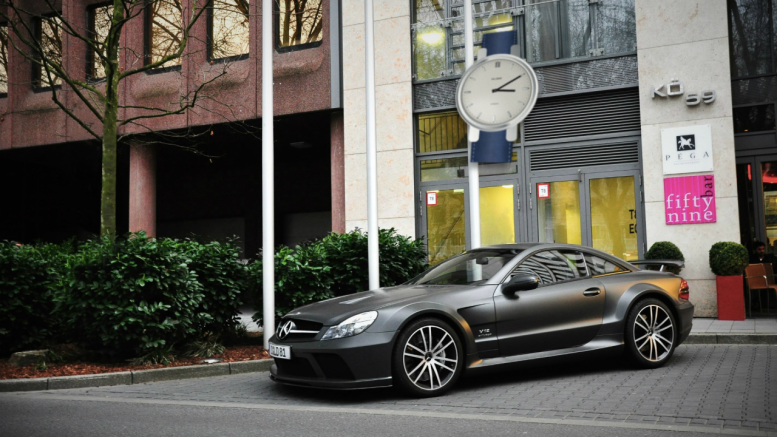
3,10
